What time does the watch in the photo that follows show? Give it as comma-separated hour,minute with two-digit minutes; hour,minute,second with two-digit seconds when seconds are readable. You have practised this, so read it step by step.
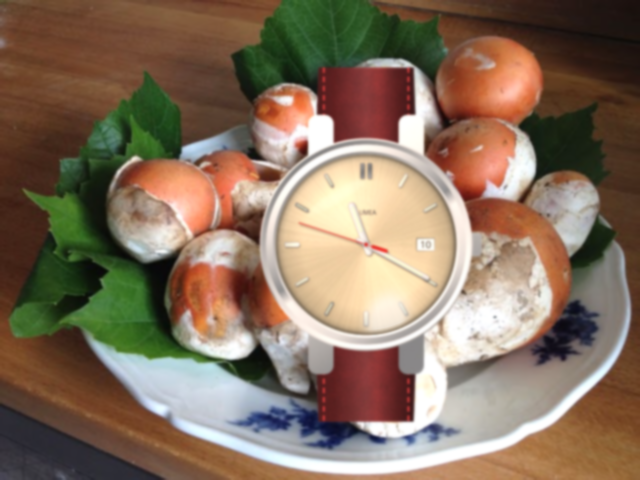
11,19,48
